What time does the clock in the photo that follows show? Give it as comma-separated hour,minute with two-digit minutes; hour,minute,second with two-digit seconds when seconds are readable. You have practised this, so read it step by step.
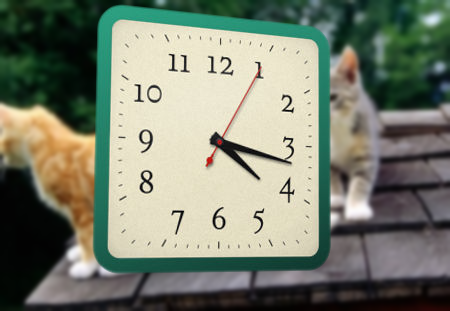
4,17,05
